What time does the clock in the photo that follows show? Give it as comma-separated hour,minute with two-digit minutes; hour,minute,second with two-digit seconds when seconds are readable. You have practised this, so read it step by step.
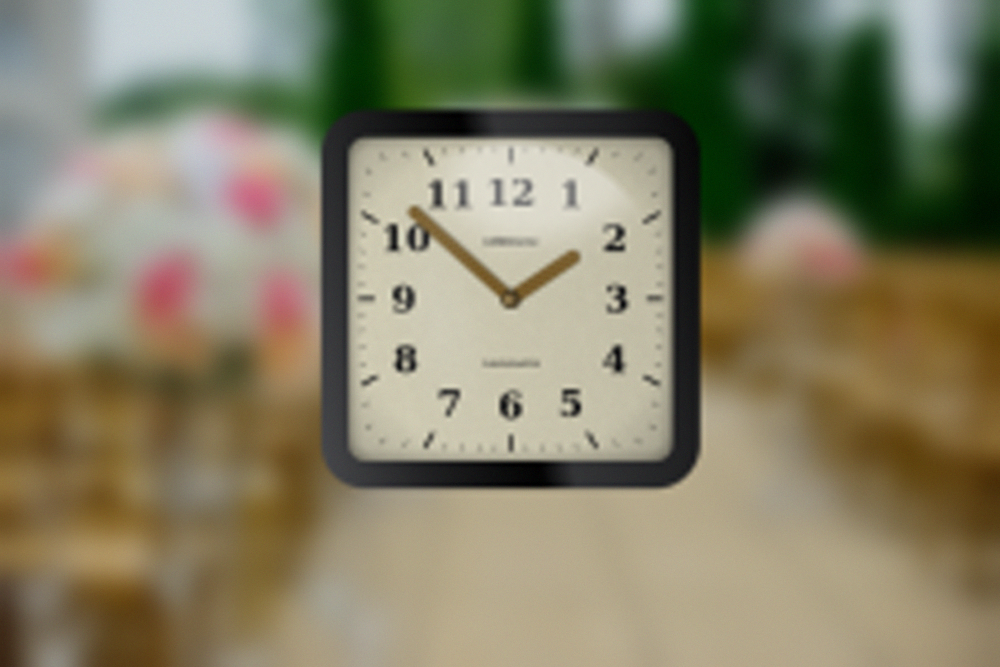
1,52
